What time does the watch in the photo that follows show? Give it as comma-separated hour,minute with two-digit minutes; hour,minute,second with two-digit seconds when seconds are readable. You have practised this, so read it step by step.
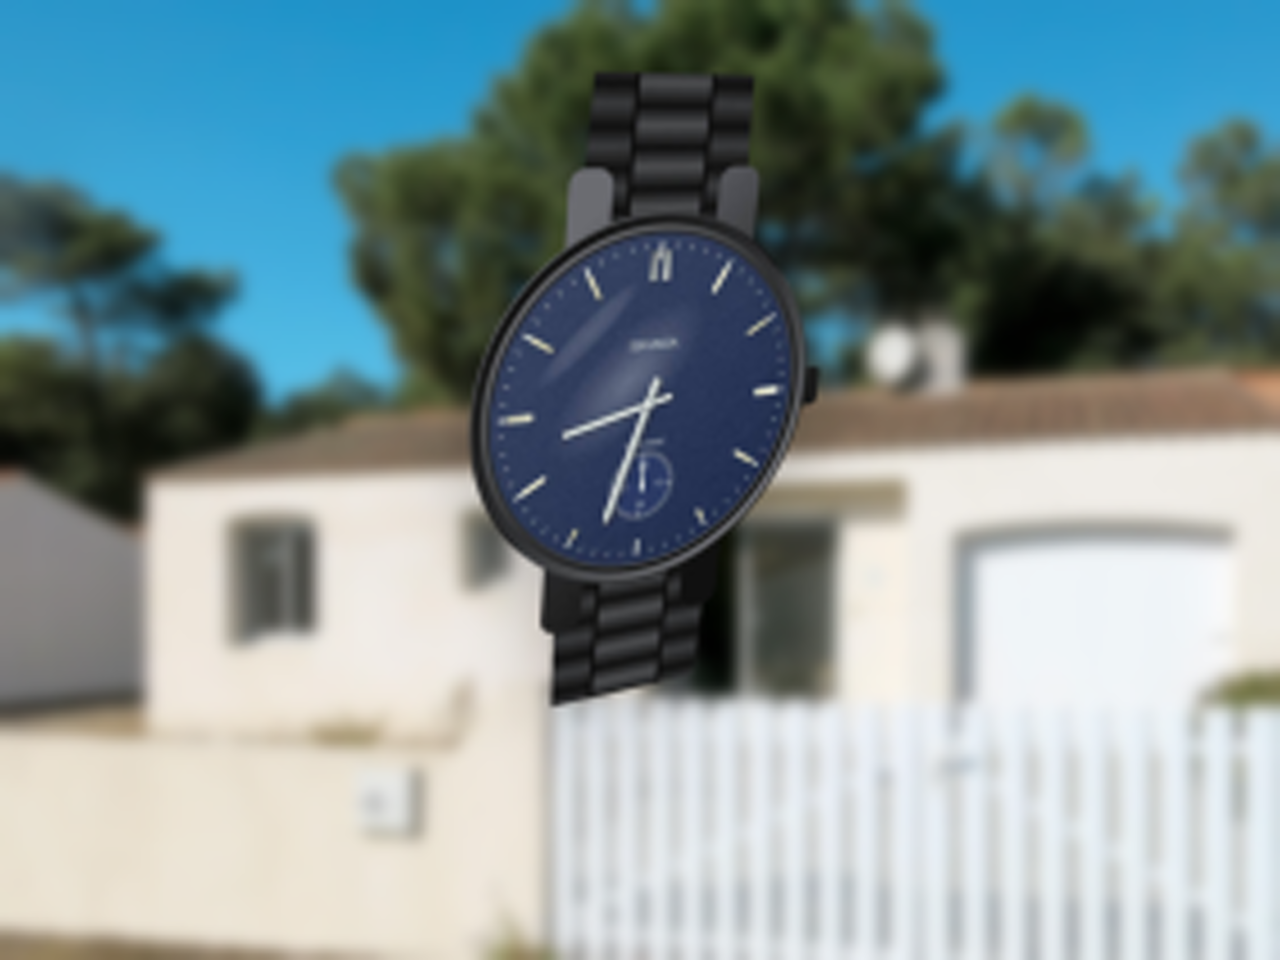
8,33
